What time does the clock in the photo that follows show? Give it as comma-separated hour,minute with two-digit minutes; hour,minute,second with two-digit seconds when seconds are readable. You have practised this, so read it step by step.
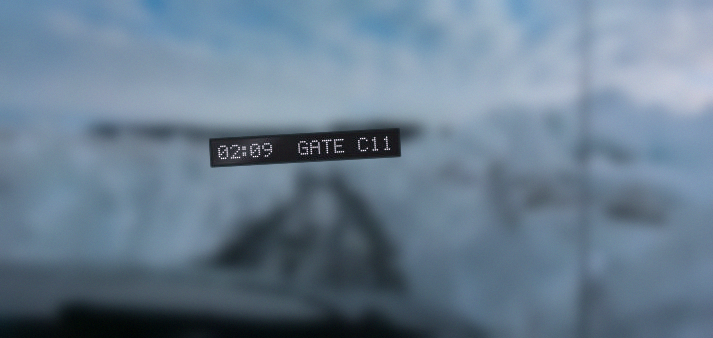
2,09
